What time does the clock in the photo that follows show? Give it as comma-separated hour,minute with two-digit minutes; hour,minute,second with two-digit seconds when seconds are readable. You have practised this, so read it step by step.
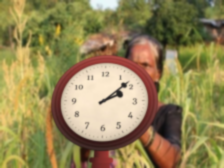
2,08
